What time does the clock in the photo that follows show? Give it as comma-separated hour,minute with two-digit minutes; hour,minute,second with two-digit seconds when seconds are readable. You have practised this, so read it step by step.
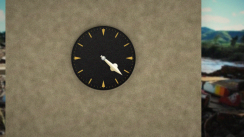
4,22
